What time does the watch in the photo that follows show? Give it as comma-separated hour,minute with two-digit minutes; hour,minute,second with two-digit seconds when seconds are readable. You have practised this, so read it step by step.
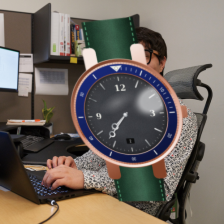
7,37
